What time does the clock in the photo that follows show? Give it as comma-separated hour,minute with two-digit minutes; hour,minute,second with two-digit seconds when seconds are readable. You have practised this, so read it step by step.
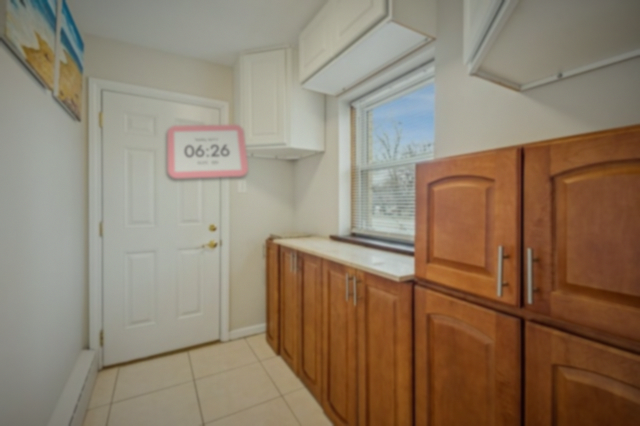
6,26
